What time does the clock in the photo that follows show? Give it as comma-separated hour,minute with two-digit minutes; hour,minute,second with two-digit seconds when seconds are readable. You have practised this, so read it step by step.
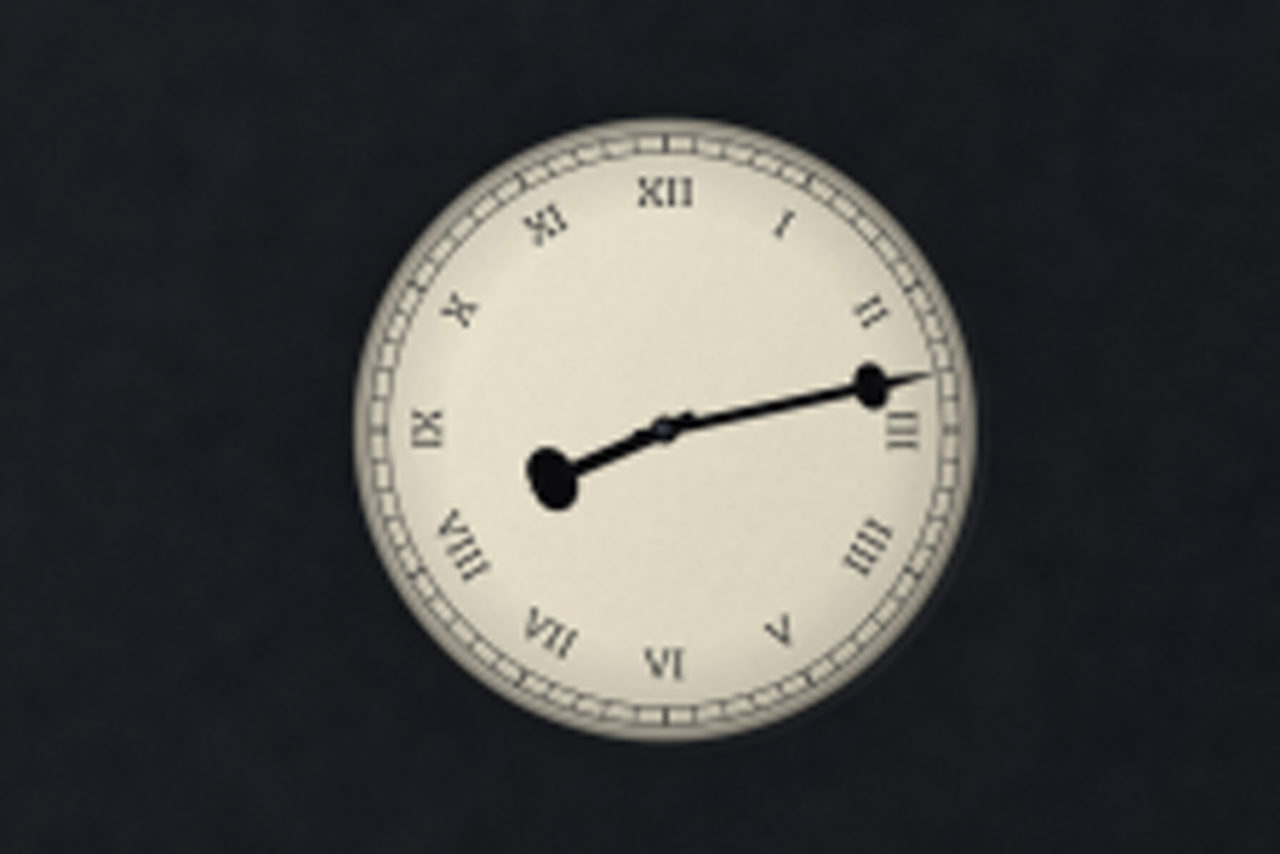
8,13
